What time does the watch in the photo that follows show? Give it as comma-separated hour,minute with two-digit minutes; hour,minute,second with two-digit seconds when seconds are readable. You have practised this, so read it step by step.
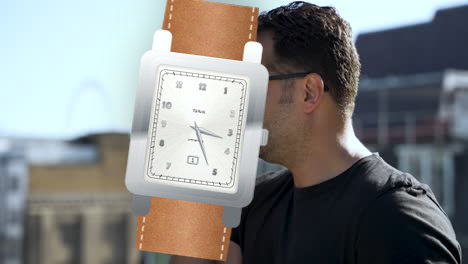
3,26
